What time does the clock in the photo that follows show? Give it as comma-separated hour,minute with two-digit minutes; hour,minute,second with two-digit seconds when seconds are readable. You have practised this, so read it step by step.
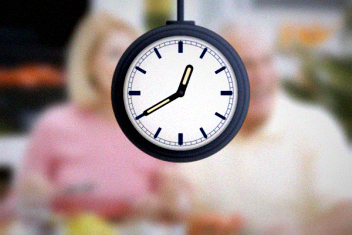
12,40
